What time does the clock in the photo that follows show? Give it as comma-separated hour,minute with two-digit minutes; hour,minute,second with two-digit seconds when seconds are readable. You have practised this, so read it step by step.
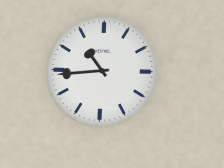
10,44
